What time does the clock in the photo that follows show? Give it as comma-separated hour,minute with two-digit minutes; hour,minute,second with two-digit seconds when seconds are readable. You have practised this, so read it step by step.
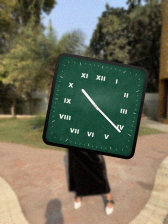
10,21
